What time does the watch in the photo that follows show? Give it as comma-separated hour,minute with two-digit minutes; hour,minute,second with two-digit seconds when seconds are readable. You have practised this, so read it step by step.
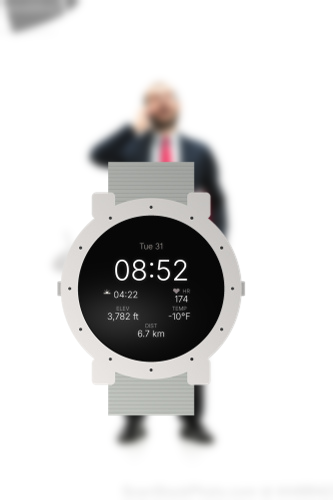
8,52
